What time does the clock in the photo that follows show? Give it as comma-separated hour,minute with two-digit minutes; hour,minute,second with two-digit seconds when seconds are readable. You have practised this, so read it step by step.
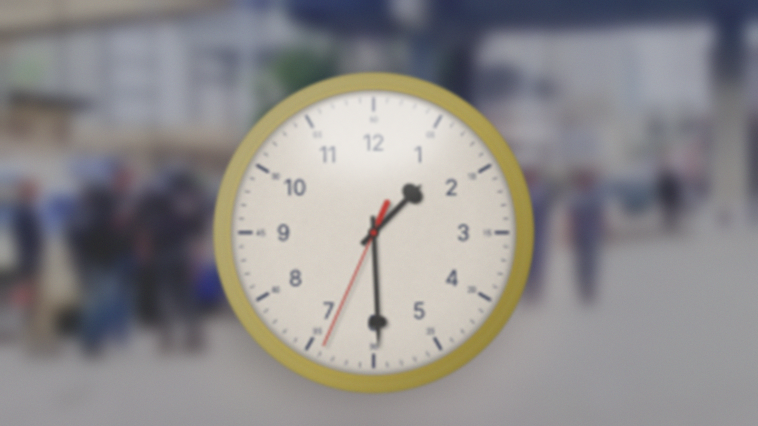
1,29,34
